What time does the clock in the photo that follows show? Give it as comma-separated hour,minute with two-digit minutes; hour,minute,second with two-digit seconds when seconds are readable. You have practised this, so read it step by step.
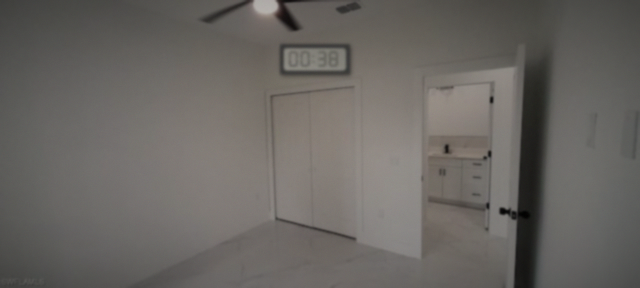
0,38
